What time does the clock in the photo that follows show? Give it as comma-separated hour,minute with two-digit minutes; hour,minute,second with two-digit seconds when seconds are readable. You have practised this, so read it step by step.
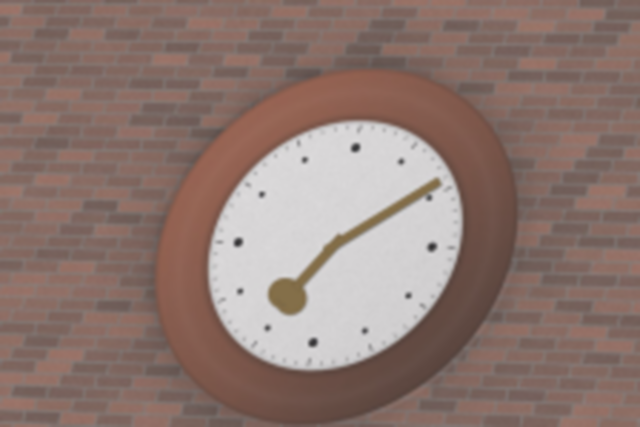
7,09
